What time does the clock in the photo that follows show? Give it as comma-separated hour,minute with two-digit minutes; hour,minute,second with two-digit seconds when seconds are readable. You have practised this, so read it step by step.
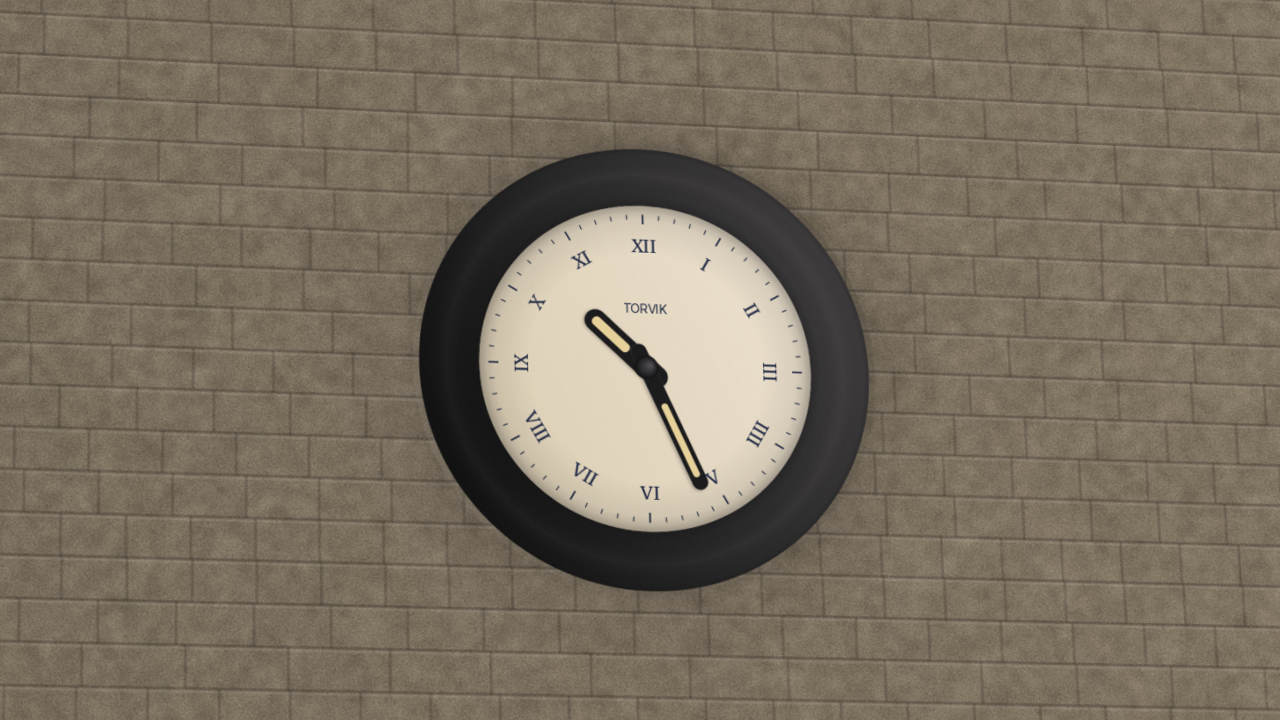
10,26
